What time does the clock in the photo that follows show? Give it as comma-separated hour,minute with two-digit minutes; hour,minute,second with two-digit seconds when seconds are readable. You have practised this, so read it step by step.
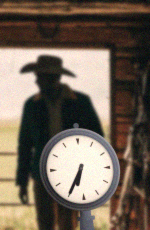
6,35
